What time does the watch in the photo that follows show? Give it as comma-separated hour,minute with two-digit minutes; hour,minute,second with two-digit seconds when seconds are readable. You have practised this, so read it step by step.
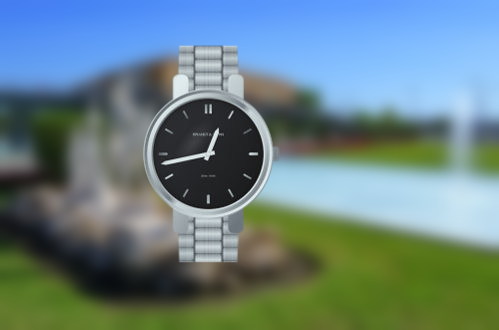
12,43
